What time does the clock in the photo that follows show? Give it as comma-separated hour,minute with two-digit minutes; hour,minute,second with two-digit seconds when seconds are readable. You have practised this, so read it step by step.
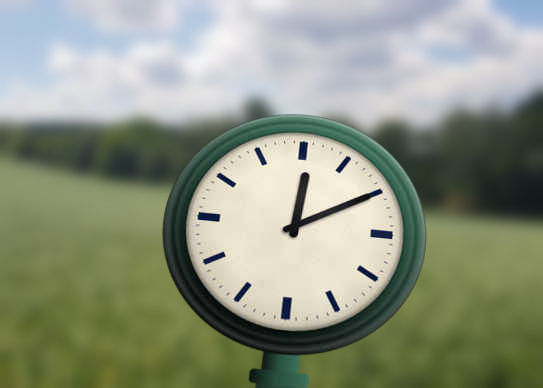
12,10
